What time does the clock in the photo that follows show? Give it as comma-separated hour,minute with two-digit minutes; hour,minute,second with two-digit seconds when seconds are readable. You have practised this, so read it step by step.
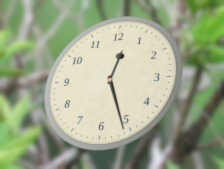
12,26
